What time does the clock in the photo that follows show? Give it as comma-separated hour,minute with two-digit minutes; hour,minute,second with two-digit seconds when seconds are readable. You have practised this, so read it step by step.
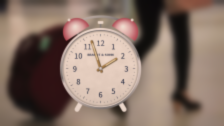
1,57
